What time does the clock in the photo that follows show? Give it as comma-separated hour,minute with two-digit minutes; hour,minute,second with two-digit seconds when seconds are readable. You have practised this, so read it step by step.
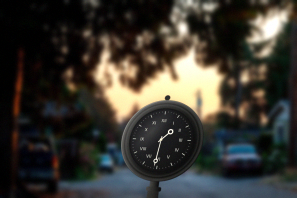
1,31
